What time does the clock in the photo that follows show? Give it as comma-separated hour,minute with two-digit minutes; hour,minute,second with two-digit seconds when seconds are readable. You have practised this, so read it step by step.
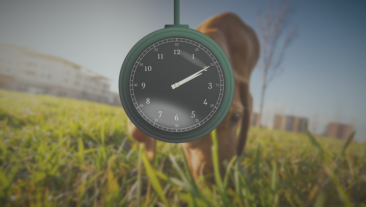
2,10
